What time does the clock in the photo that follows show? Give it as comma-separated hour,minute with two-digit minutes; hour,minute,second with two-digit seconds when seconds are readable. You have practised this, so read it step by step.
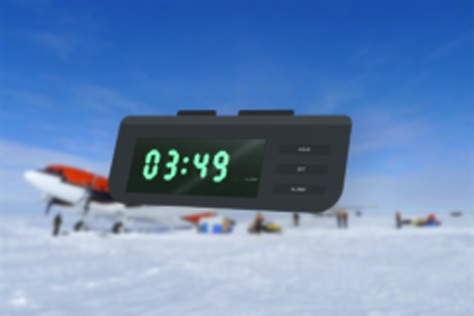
3,49
